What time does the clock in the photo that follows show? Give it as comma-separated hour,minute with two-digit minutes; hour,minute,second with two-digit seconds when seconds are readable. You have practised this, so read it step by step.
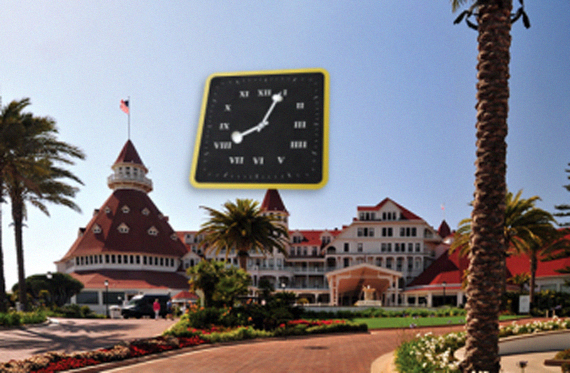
8,04
